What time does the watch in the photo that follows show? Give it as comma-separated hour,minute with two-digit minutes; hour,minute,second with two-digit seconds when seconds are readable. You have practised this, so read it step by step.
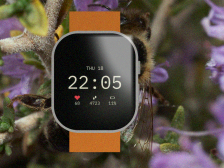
22,05
